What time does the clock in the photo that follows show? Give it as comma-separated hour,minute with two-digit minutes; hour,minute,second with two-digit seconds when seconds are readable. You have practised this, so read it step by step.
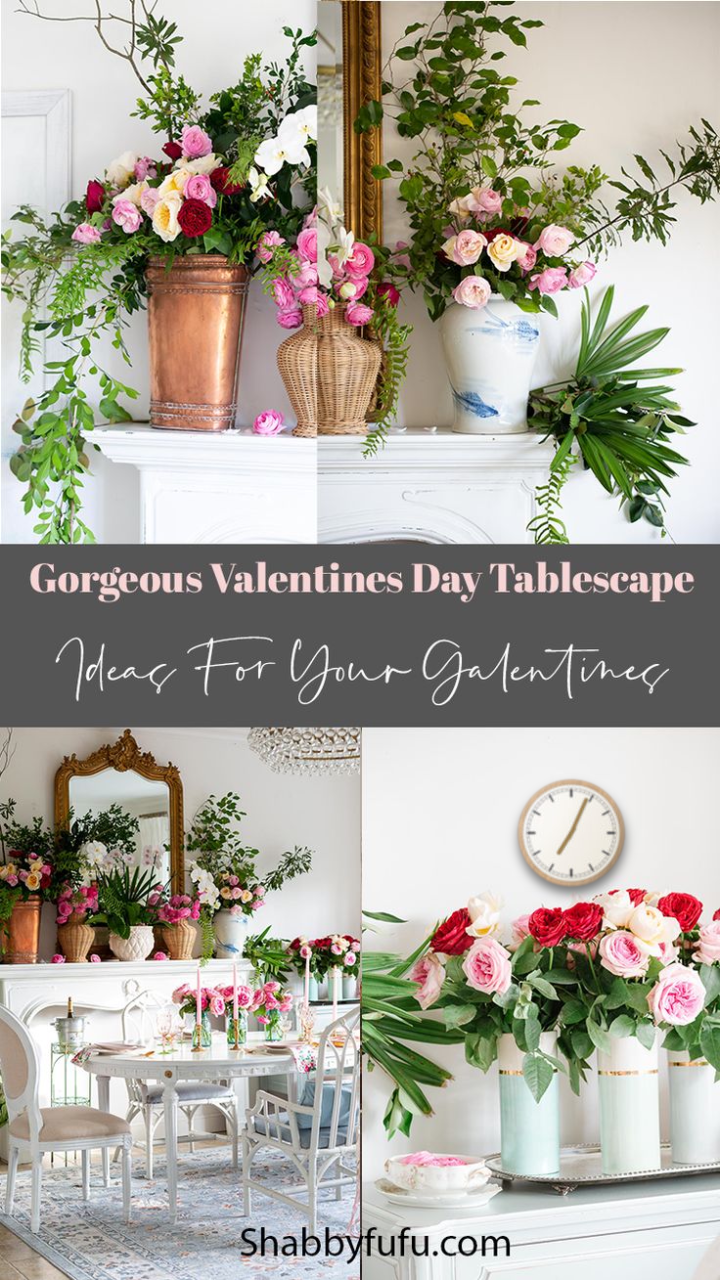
7,04
